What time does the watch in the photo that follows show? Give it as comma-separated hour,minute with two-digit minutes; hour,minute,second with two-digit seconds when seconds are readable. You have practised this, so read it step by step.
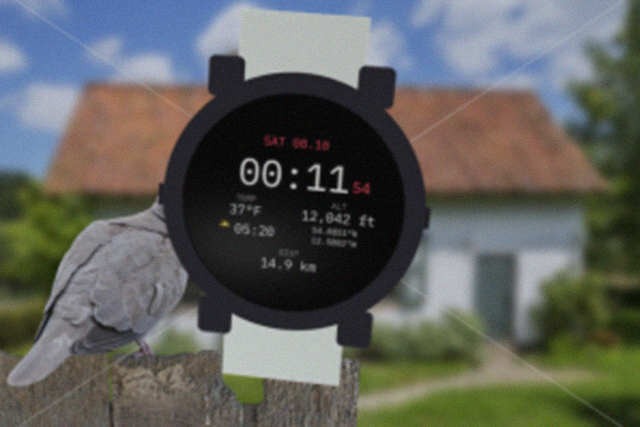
0,11
